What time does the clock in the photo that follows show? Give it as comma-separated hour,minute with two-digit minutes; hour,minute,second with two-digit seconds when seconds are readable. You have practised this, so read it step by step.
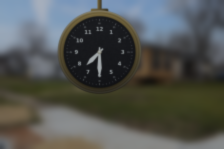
7,30
